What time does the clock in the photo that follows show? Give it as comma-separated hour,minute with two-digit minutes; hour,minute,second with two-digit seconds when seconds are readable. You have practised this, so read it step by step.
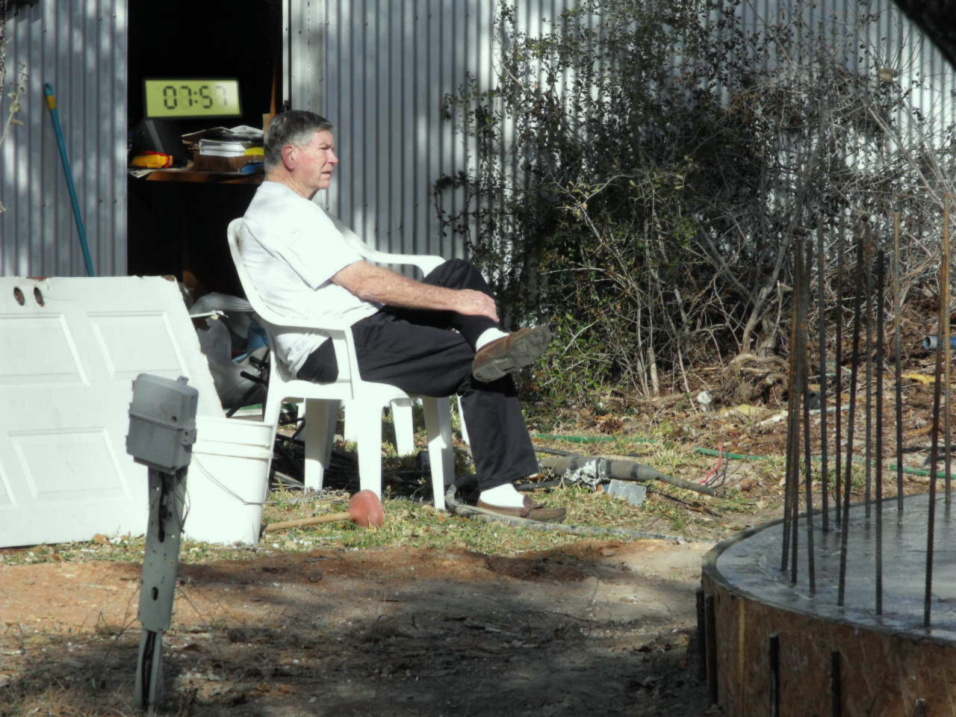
7,57
